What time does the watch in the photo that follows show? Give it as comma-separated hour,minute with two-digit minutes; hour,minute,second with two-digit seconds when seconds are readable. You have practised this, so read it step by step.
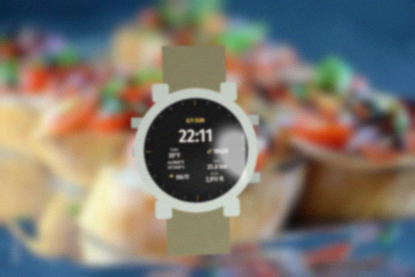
22,11
